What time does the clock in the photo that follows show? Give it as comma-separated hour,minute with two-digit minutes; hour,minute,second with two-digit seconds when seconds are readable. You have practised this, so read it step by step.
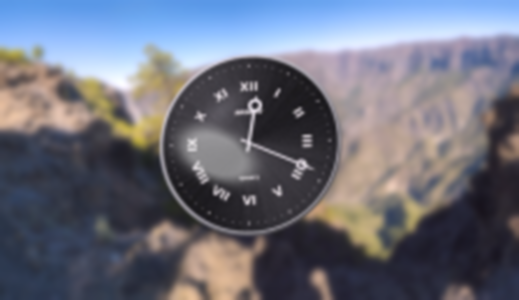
12,19
